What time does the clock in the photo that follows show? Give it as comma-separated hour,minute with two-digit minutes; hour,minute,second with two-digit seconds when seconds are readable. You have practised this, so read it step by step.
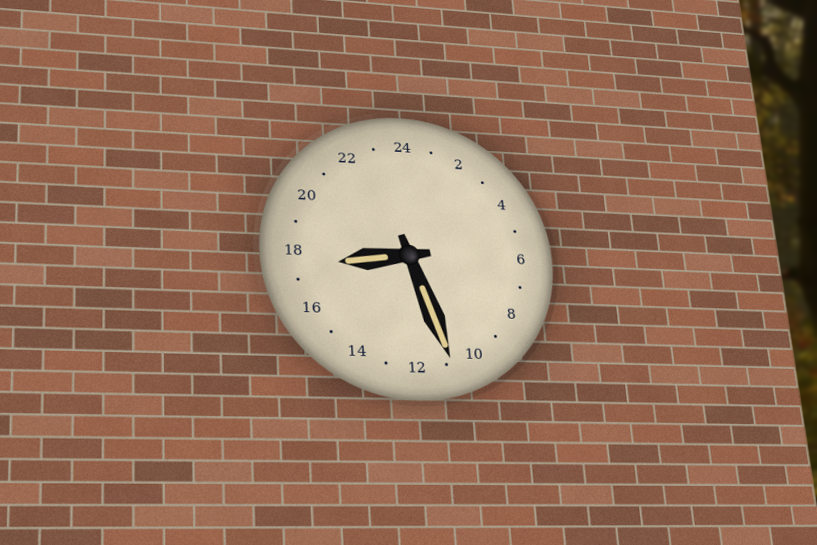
17,27
